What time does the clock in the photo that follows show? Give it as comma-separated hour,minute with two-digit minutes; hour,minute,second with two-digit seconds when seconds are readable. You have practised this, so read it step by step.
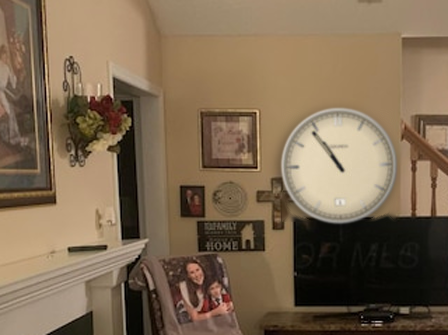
10,54
